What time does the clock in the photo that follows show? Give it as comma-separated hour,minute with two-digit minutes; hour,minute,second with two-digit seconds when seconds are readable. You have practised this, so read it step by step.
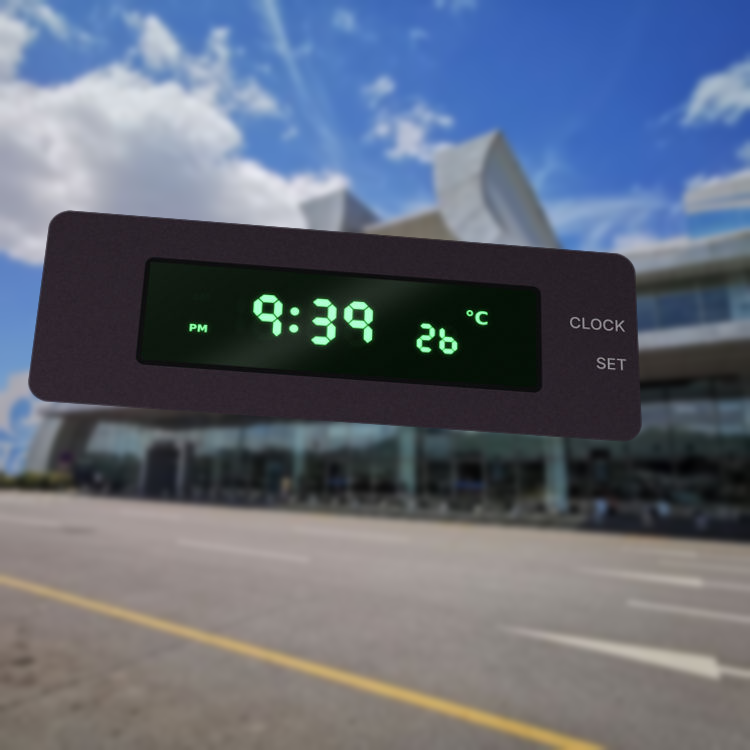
9,39
